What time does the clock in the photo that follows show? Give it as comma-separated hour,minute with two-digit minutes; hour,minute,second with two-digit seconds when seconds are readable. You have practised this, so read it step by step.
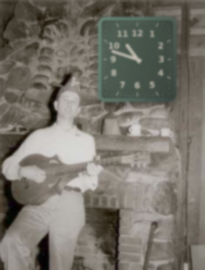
10,48
